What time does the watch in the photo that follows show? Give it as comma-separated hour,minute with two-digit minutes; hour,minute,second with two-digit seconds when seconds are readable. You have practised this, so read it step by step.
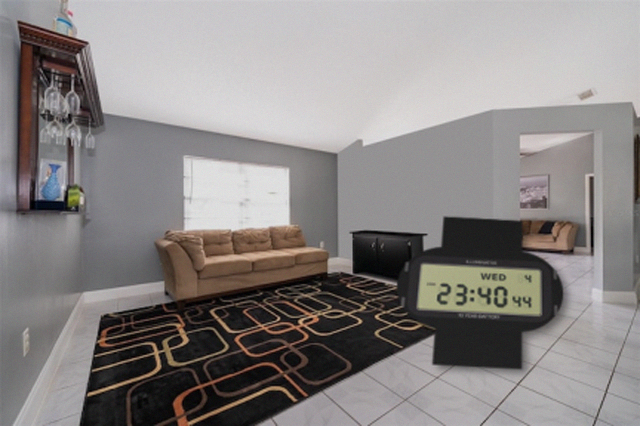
23,40,44
